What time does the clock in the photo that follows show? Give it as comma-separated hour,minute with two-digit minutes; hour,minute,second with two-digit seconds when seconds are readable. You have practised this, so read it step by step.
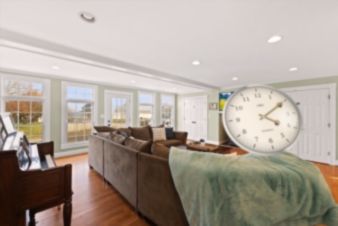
4,10
